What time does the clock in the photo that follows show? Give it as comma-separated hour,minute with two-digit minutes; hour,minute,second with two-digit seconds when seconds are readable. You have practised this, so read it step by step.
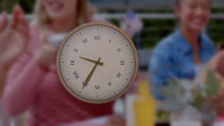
9,35
